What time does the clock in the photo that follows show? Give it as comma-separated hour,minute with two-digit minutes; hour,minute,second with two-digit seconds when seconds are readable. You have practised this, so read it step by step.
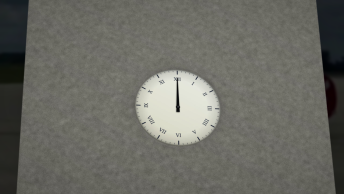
12,00
